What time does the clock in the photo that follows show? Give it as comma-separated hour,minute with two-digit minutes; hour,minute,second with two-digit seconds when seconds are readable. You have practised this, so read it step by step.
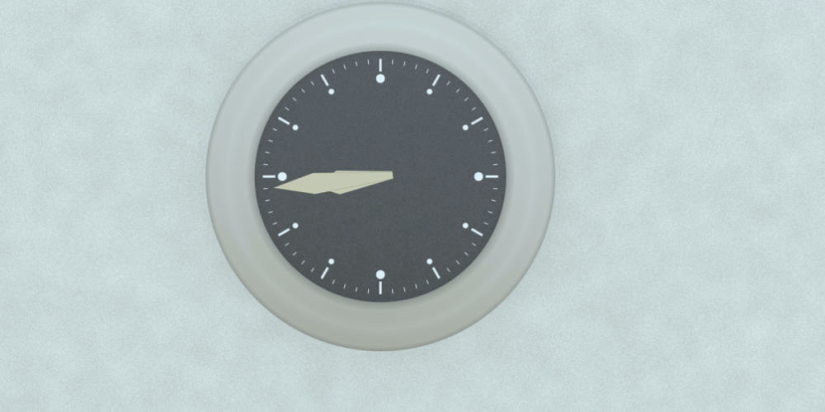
8,44
